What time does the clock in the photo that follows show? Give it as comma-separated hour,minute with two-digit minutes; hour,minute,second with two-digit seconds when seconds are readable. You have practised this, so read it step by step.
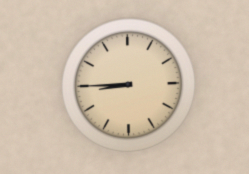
8,45
